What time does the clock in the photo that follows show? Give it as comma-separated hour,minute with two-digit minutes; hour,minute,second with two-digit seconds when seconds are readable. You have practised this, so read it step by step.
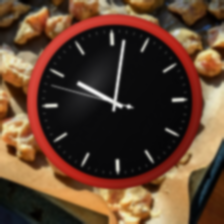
10,01,48
